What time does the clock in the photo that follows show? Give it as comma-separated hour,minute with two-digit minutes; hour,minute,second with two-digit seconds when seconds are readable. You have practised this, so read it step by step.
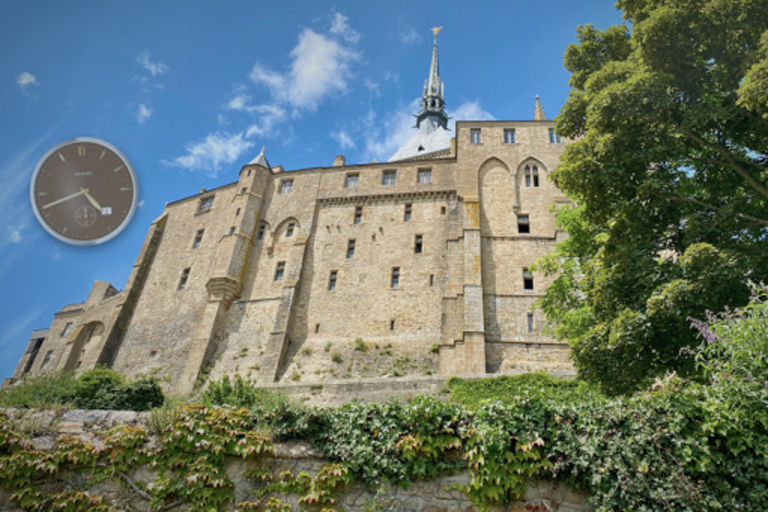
4,42
